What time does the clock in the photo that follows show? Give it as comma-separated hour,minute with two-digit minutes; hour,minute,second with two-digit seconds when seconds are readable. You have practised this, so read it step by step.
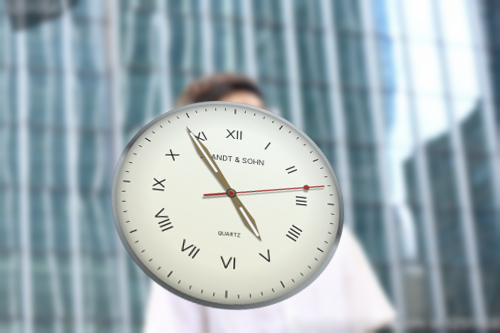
4,54,13
